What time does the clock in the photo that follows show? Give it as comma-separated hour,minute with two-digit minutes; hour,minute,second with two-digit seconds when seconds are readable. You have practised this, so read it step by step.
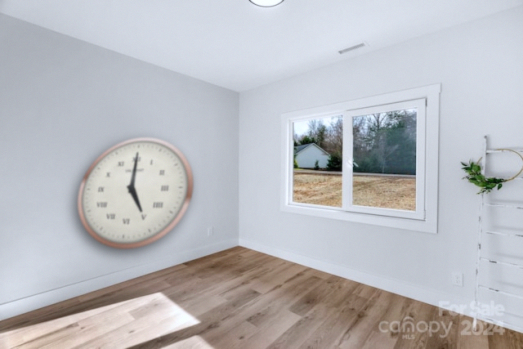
5,00
